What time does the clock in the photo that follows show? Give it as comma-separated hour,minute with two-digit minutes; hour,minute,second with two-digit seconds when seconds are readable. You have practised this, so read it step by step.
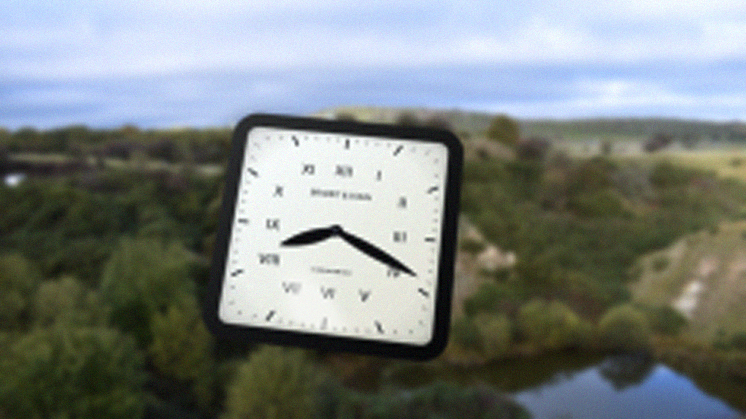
8,19
